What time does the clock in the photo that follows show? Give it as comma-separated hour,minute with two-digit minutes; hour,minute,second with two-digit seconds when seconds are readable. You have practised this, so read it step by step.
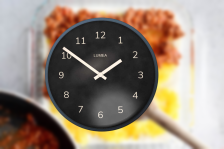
1,51
